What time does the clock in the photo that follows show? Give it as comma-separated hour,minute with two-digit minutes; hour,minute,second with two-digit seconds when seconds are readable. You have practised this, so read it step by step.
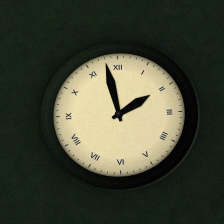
1,58
